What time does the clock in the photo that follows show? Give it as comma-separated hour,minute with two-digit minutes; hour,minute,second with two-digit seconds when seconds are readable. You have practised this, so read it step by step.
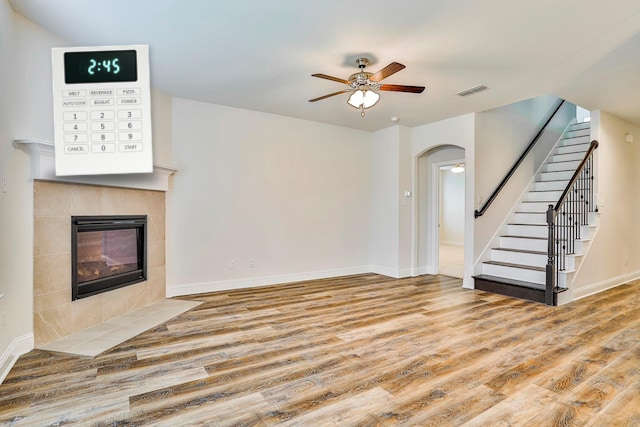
2,45
